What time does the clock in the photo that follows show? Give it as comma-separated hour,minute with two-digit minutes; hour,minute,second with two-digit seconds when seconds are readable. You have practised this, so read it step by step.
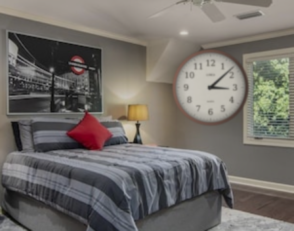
3,08
